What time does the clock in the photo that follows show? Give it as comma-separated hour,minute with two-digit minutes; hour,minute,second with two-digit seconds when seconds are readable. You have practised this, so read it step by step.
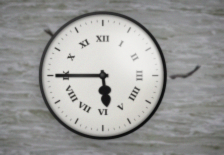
5,45
